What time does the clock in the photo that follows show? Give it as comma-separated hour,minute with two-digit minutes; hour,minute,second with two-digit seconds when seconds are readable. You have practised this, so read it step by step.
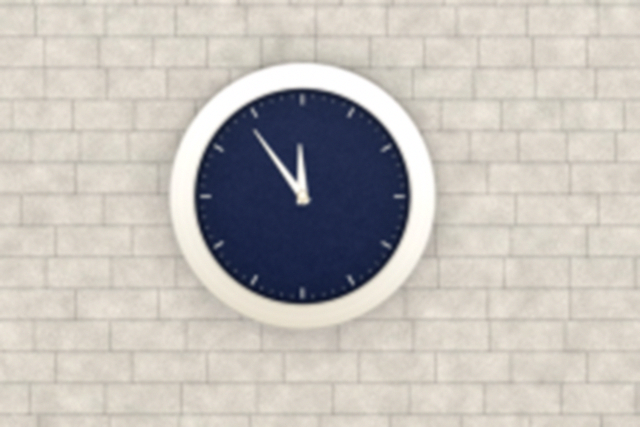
11,54
